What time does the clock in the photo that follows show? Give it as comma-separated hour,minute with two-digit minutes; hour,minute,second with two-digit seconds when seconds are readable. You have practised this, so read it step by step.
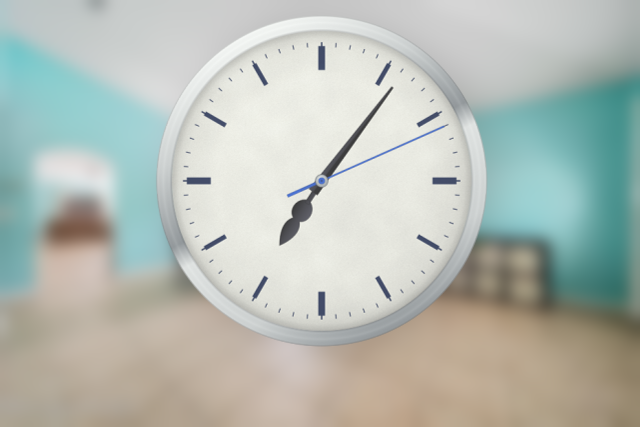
7,06,11
